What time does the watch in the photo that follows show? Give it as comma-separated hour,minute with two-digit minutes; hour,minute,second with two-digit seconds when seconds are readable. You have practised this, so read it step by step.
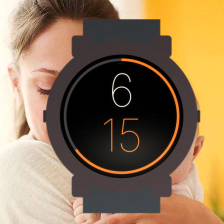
6,15
